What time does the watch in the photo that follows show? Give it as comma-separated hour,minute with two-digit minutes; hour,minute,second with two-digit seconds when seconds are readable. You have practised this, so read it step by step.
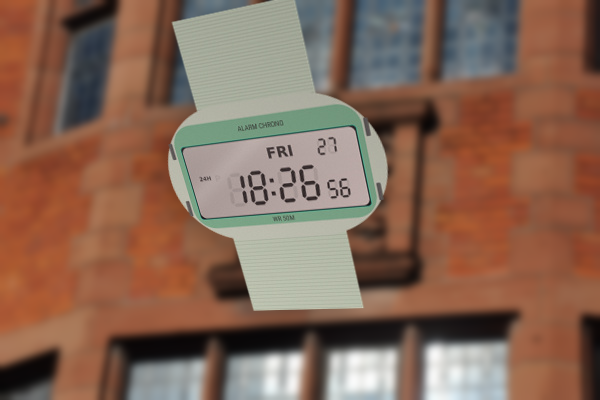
18,26,56
